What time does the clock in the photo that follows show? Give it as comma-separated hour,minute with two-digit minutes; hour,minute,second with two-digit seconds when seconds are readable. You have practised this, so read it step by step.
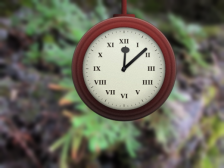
12,08
